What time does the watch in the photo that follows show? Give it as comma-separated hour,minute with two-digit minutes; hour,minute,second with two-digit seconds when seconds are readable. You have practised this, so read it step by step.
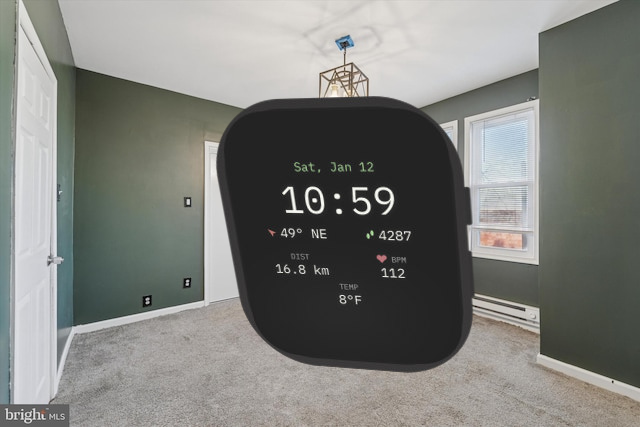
10,59
